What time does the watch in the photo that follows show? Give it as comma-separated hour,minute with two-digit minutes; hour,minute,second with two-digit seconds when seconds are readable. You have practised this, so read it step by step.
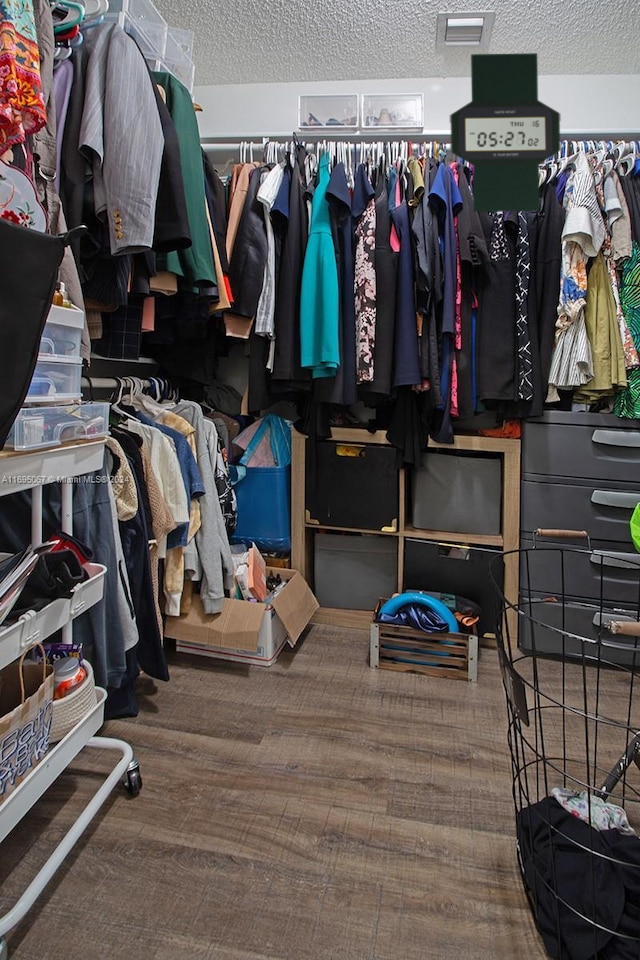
5,27
